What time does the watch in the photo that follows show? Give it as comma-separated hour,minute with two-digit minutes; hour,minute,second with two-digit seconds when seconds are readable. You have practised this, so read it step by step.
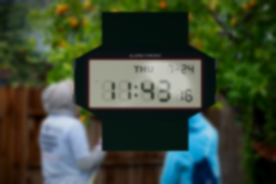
11,43,16
